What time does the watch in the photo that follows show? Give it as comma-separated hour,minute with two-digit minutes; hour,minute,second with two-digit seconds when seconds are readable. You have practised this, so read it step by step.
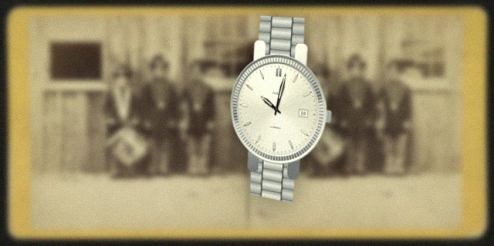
10,02
